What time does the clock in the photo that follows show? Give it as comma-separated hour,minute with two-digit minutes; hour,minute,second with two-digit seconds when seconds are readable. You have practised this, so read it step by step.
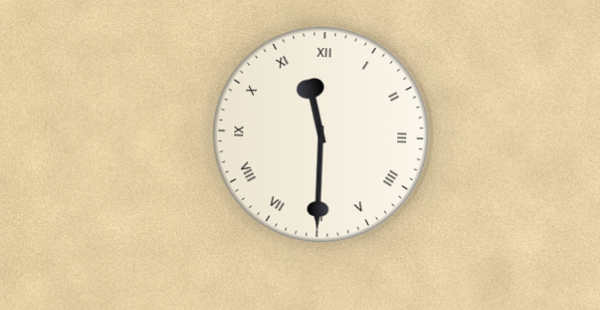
11,30
